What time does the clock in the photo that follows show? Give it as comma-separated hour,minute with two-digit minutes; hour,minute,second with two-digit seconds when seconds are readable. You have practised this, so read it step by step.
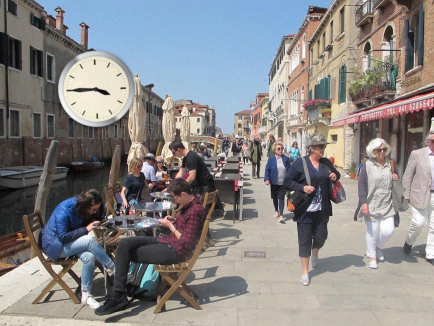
3,45
